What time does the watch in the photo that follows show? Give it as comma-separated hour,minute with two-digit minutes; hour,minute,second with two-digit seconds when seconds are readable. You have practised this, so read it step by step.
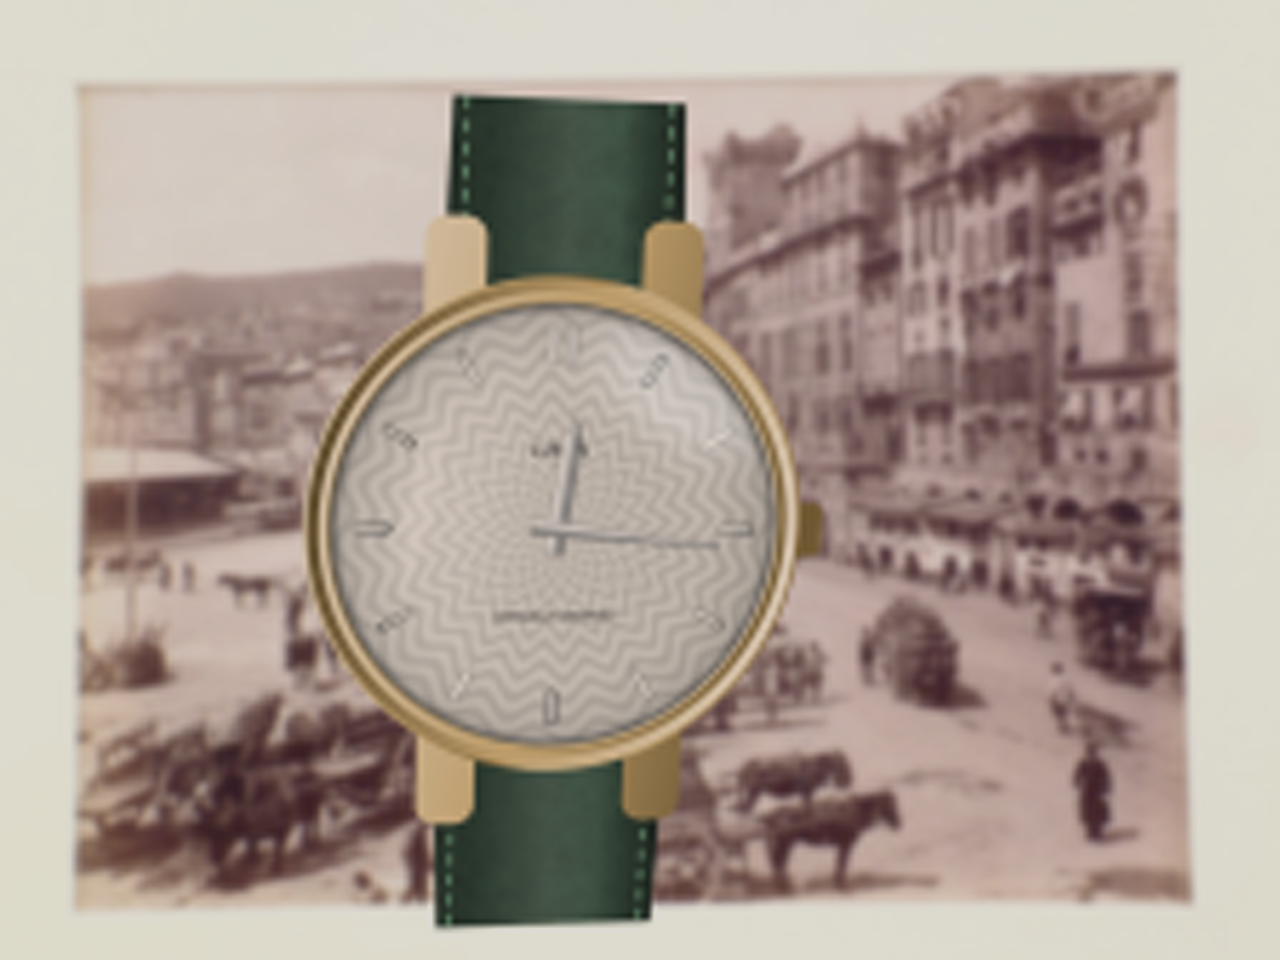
12,16
